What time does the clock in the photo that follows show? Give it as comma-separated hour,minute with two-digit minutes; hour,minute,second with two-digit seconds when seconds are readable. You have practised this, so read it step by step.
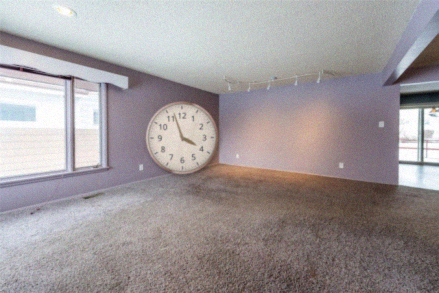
3,57
